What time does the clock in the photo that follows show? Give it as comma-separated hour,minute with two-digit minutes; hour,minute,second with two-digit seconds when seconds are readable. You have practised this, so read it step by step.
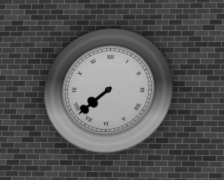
7,38
